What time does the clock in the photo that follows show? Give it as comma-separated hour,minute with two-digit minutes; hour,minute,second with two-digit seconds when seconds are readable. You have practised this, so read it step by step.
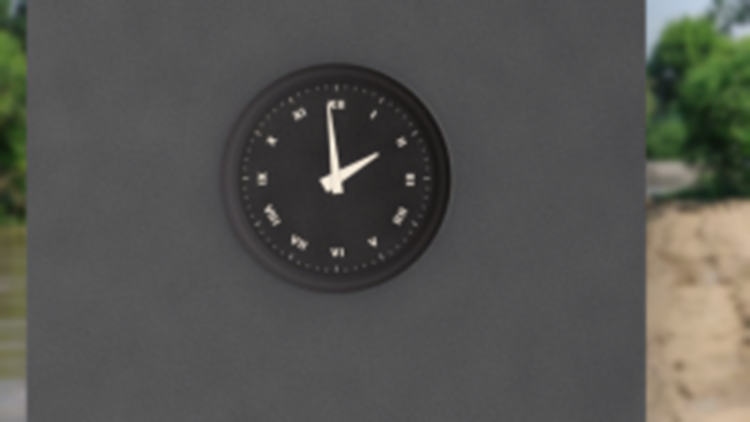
1,59
